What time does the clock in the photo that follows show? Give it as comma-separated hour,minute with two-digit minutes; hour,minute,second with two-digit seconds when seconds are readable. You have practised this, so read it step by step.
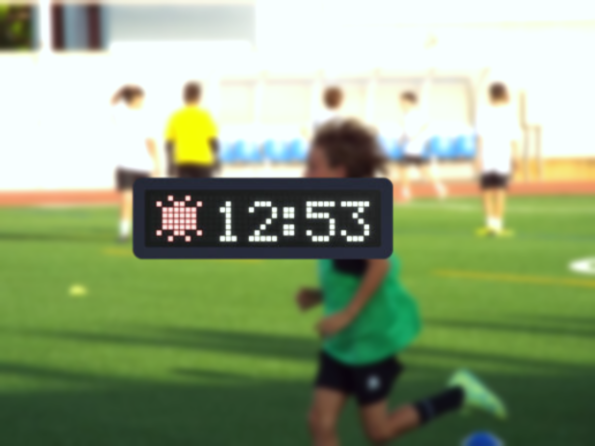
12,53
